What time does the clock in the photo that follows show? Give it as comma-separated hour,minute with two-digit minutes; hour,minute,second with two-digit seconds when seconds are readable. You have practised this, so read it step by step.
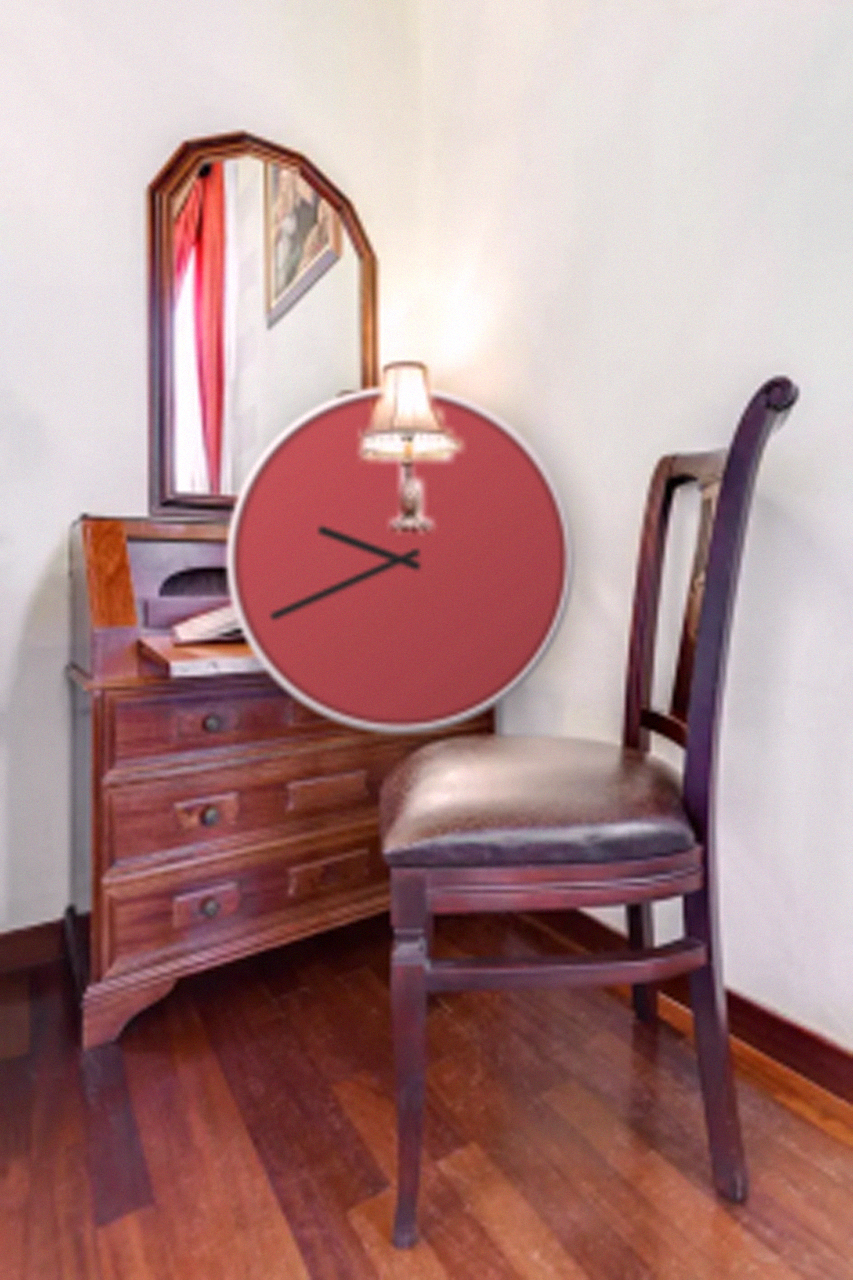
9,41
